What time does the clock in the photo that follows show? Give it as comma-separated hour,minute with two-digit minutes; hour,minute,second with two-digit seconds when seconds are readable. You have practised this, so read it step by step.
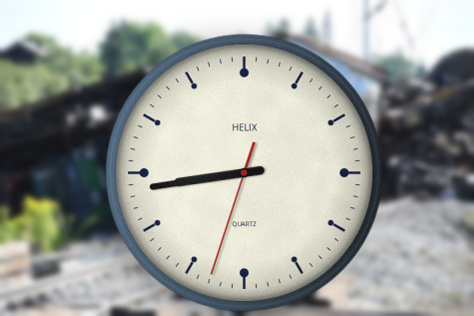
8,43,33
